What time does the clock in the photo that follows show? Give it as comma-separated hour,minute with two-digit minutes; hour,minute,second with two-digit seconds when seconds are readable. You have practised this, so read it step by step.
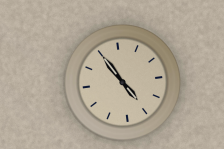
4,55
